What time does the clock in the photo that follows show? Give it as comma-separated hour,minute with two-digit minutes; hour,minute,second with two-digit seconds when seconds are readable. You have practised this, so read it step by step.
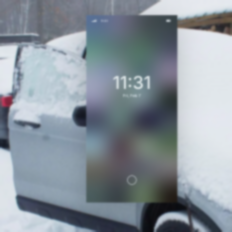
11,31
